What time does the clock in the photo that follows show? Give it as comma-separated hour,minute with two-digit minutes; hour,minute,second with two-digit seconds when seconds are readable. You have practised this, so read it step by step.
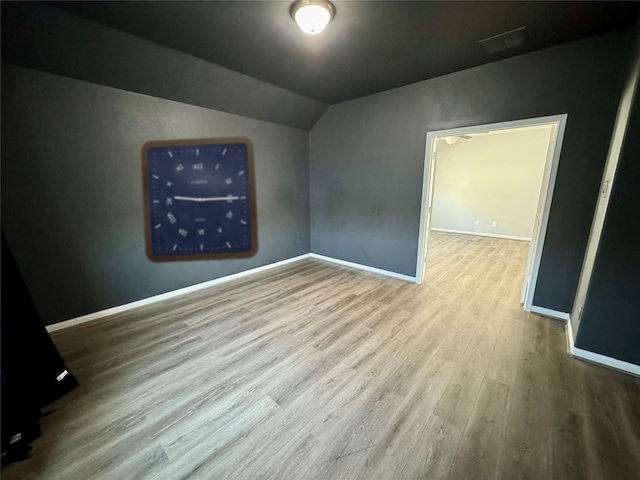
9,15
